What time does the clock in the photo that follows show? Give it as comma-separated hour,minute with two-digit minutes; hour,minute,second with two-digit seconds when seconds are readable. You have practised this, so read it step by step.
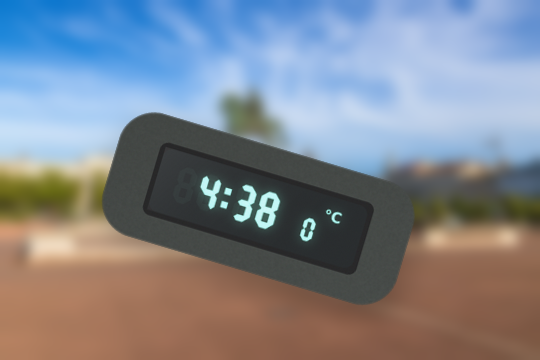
4,38
